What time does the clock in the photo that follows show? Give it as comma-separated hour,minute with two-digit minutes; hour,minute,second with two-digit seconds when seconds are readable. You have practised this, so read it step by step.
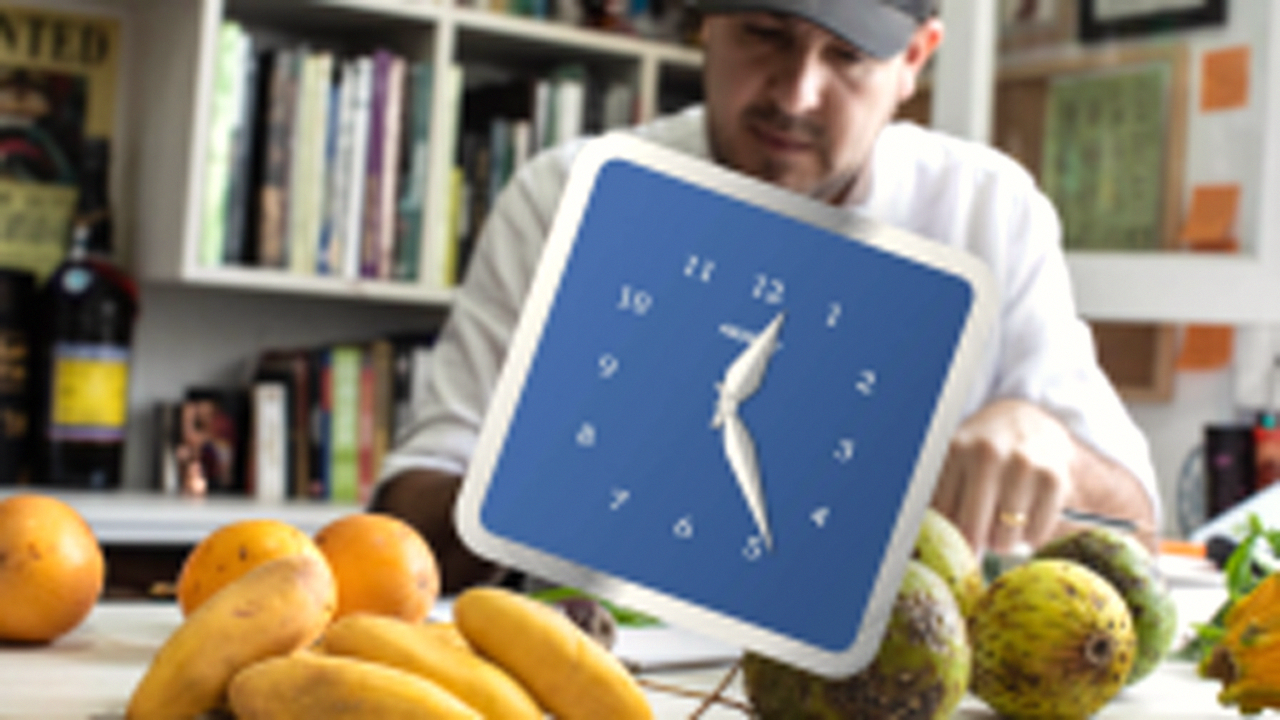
12,24
